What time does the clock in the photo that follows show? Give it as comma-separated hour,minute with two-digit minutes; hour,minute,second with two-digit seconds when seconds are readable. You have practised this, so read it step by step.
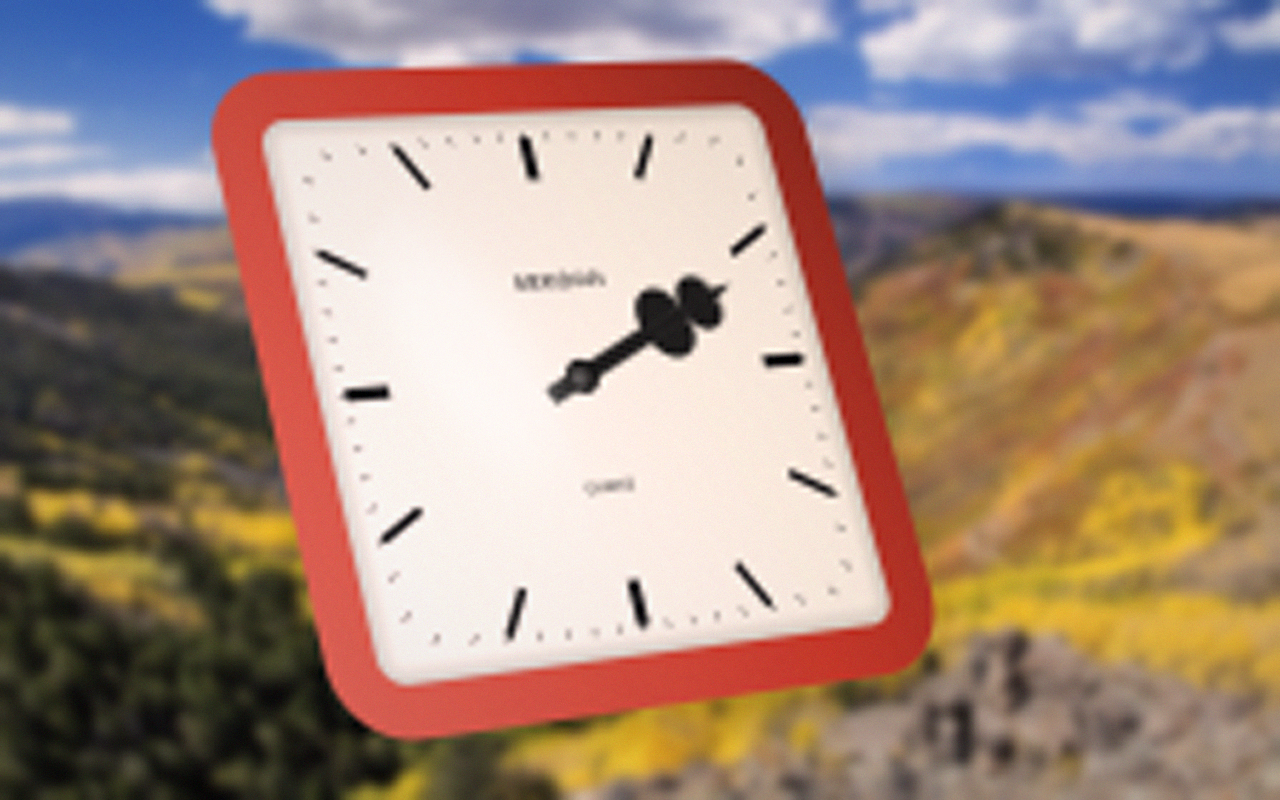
2,11
